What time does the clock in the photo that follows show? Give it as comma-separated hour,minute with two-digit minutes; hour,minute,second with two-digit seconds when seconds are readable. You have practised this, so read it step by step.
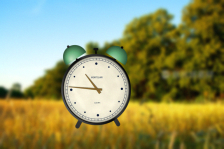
10,46
